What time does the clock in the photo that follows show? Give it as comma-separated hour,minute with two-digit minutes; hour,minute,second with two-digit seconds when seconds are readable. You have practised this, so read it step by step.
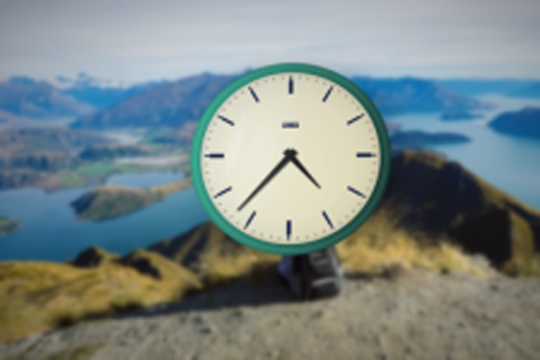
4,37
